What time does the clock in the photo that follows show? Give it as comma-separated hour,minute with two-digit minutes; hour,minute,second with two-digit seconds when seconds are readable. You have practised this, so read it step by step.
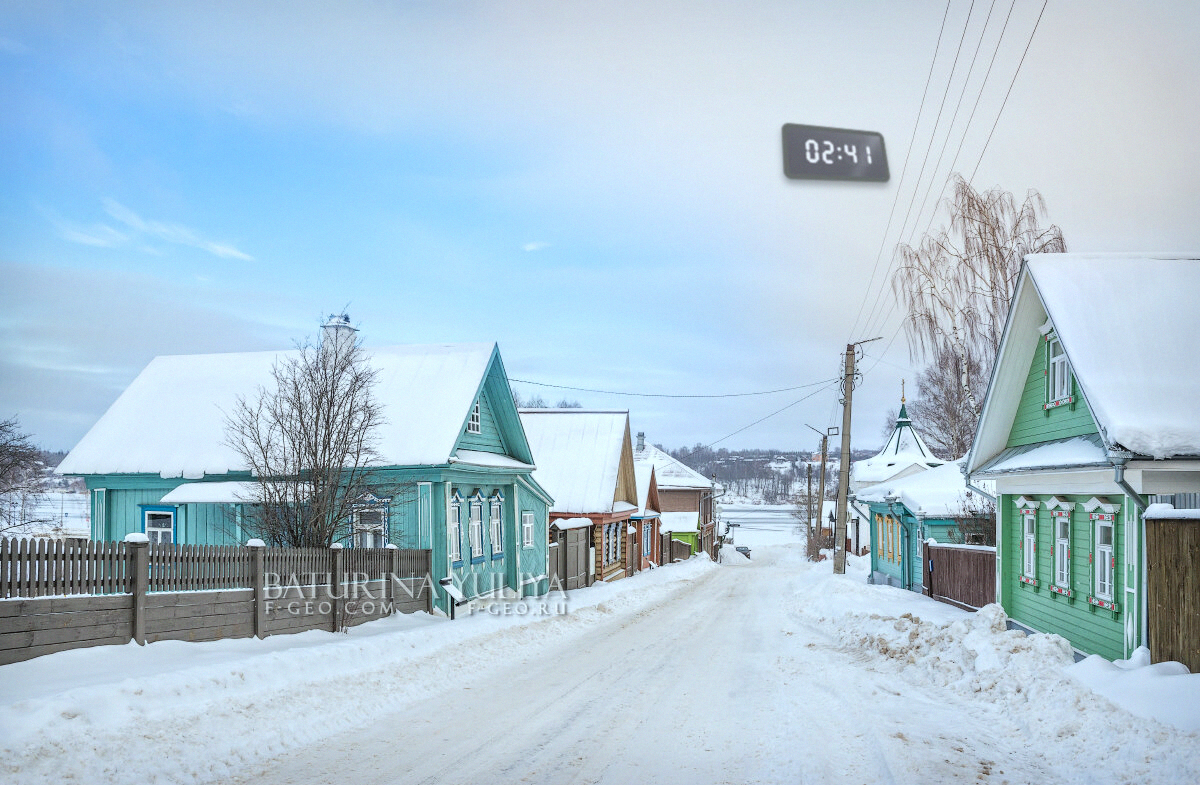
2,41
